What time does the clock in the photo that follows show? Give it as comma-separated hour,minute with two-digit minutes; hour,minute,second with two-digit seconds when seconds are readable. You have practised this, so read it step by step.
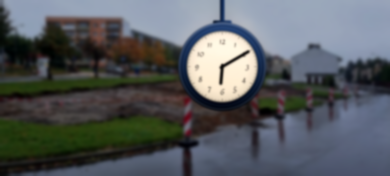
6,10
